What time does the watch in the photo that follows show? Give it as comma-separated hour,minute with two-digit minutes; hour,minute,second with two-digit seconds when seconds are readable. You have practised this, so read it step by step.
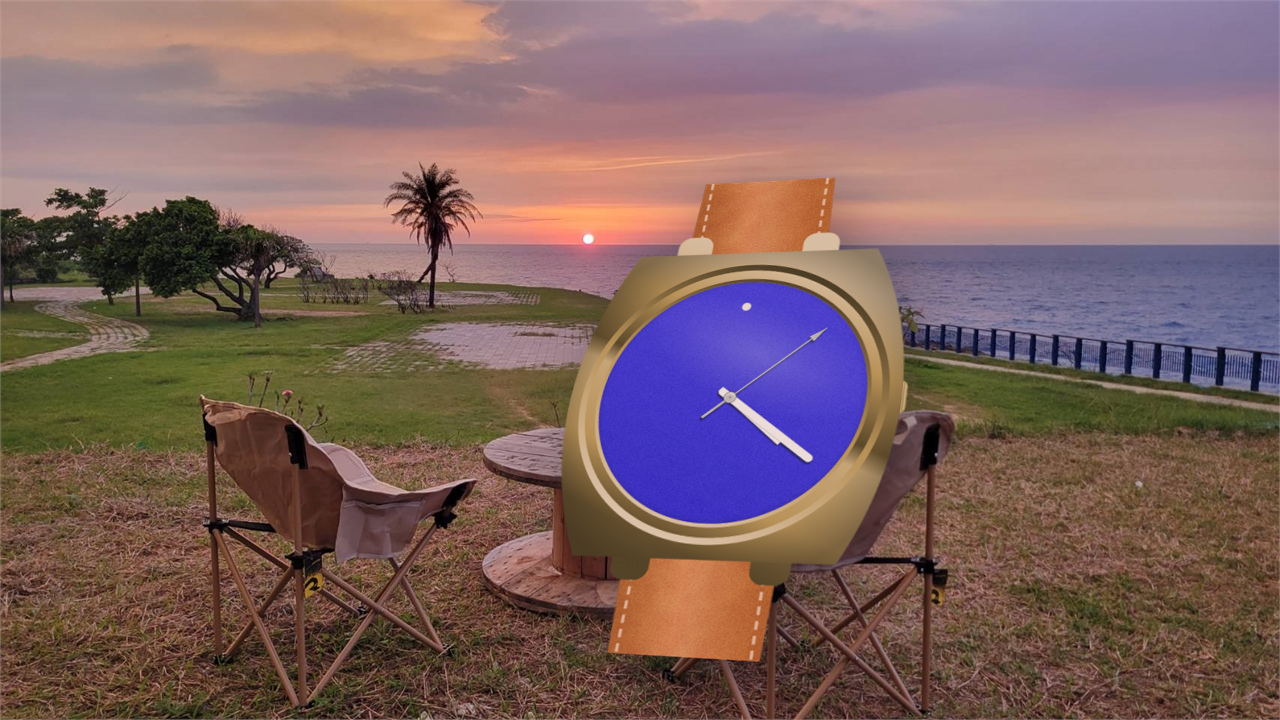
4,21,08
